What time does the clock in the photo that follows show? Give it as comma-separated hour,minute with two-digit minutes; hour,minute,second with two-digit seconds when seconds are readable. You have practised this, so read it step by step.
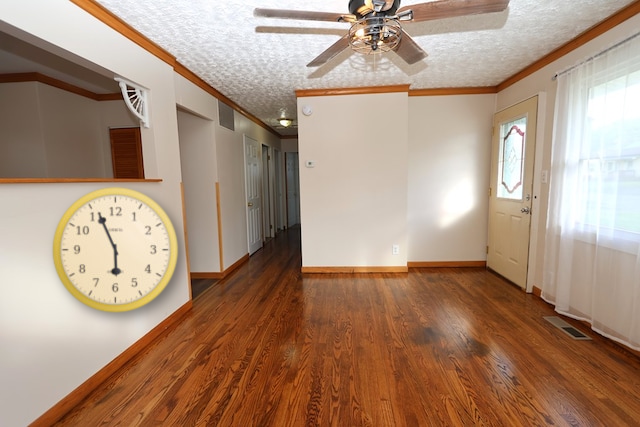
5,56
